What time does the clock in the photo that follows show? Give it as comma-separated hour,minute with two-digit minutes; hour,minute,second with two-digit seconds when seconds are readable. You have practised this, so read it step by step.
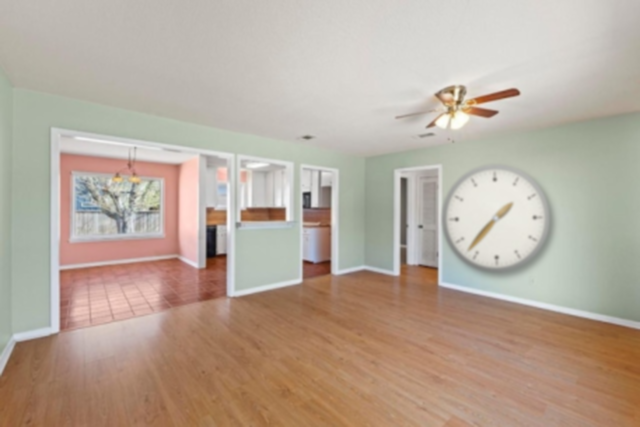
1,37
